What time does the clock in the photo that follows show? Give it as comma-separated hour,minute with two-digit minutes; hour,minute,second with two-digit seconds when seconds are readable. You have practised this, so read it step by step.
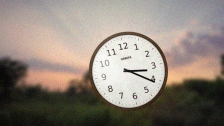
3,21
